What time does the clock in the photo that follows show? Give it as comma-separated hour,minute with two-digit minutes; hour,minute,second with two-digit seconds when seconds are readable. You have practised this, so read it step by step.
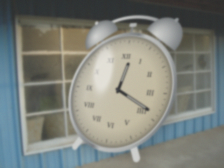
12,19
